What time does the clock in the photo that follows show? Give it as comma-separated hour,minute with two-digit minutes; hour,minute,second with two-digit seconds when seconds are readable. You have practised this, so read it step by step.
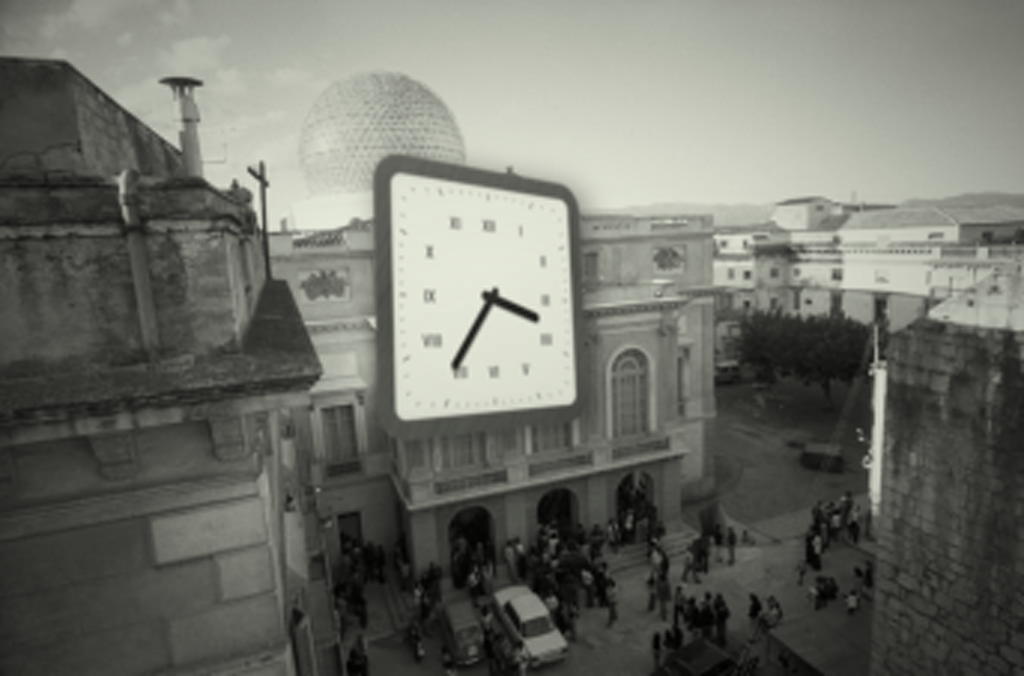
3,36
